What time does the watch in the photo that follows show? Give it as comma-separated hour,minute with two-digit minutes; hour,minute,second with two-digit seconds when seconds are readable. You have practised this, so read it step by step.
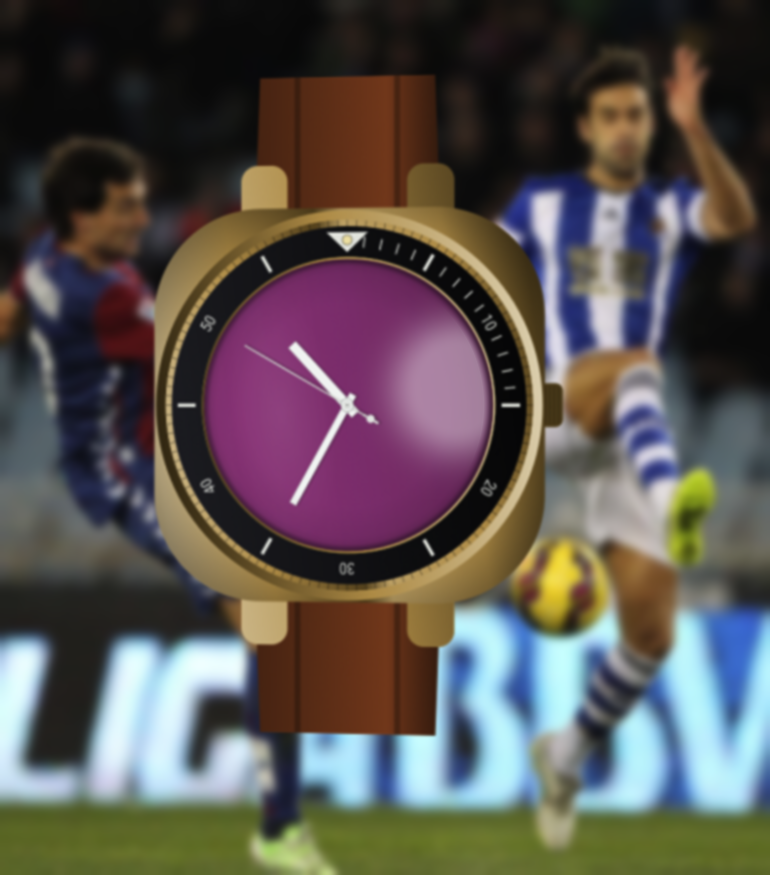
10,34,50
